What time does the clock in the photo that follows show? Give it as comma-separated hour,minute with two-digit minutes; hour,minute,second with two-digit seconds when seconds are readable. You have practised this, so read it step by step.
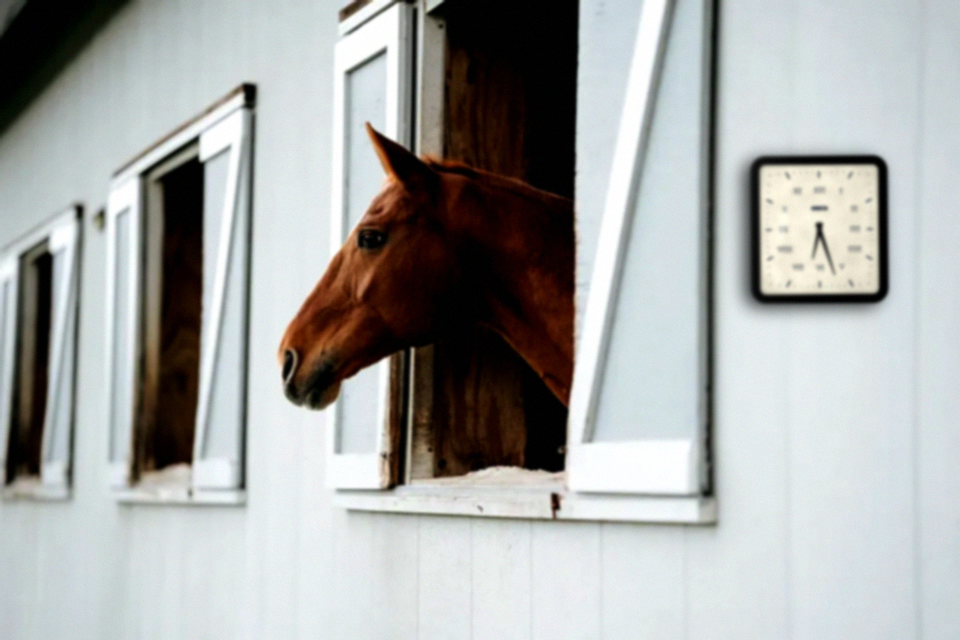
6,27
